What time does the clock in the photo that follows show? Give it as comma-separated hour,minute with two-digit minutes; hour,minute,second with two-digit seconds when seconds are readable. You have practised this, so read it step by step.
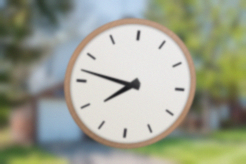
7,47
